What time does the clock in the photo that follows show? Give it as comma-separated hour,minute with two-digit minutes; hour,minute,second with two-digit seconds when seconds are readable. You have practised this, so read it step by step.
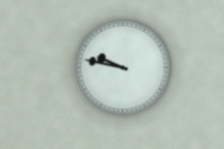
9,47
